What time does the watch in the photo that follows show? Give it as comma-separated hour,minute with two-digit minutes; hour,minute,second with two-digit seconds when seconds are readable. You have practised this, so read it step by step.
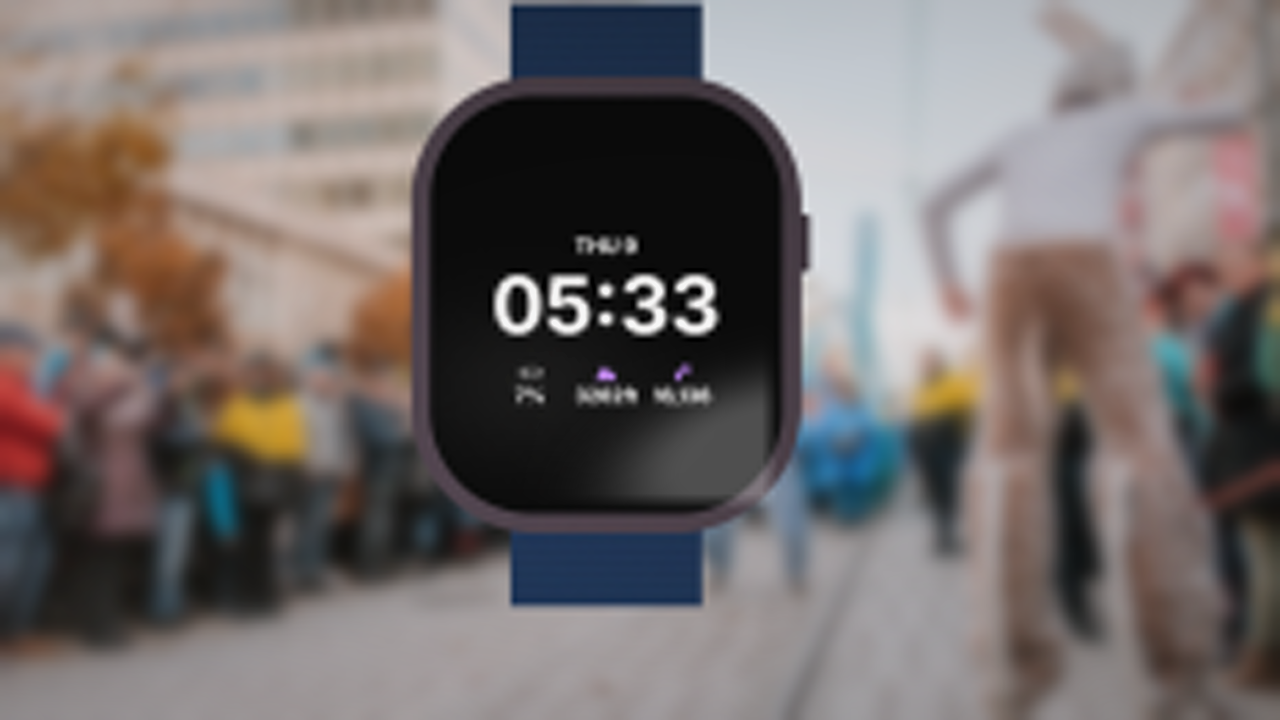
5,33
